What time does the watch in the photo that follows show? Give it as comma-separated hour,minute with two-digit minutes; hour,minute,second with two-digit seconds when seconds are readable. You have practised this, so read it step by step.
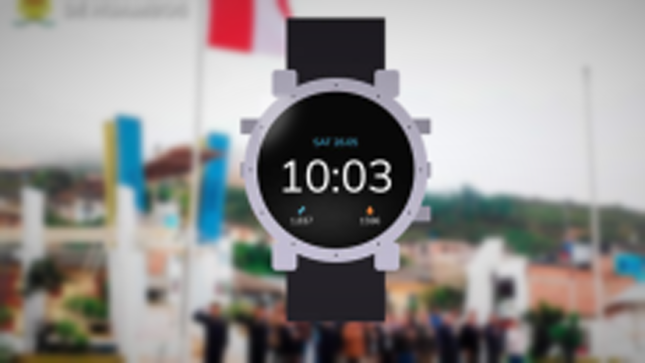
10,03
